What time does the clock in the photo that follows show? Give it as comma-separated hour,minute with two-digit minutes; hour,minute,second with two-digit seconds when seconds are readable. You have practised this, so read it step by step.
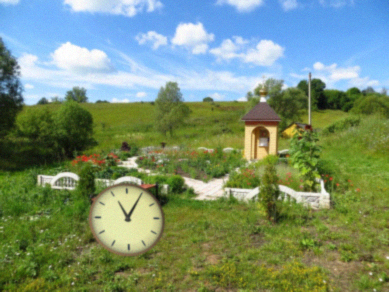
11,05
